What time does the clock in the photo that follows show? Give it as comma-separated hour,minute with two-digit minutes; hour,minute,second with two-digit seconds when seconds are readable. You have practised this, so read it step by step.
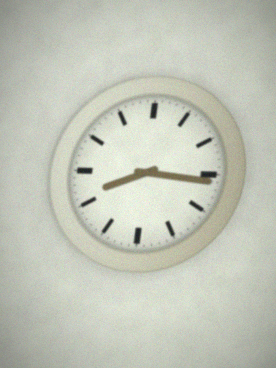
8,16
